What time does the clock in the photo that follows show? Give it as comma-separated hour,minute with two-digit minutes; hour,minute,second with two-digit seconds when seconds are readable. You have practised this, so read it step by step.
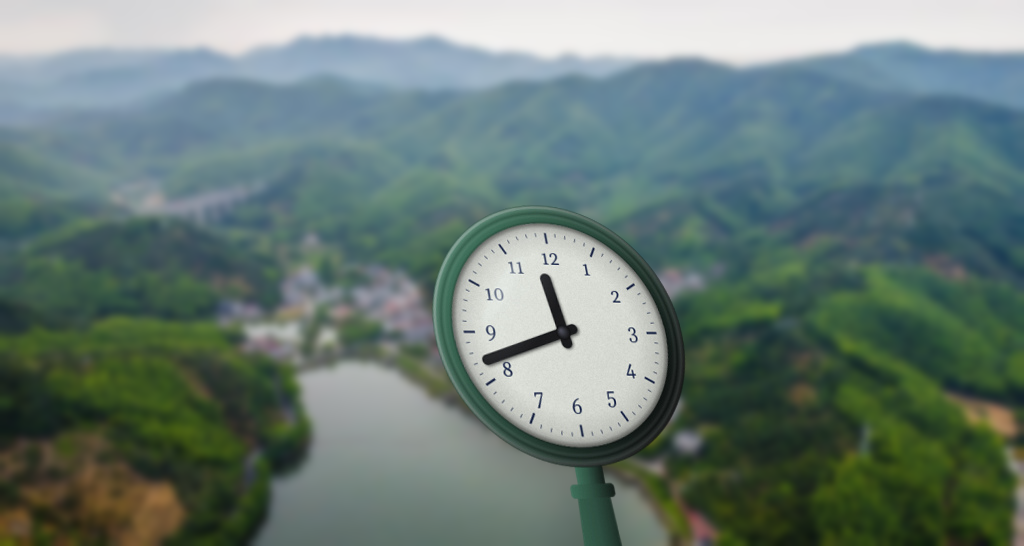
11,42
